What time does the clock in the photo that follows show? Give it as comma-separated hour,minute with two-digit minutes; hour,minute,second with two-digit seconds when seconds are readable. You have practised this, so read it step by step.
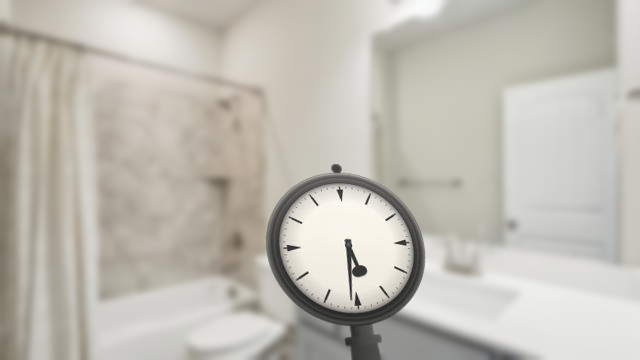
5,31
